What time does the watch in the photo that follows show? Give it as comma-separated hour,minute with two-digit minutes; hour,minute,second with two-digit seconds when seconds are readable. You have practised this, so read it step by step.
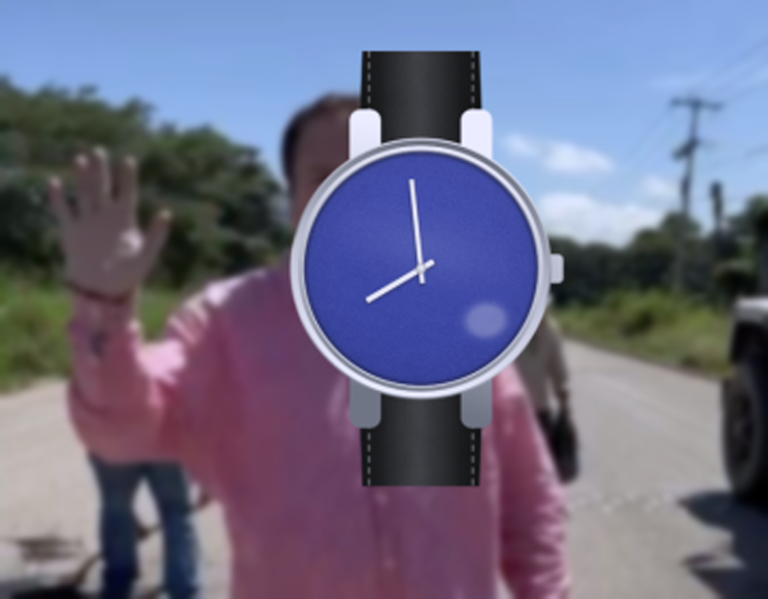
7,59
